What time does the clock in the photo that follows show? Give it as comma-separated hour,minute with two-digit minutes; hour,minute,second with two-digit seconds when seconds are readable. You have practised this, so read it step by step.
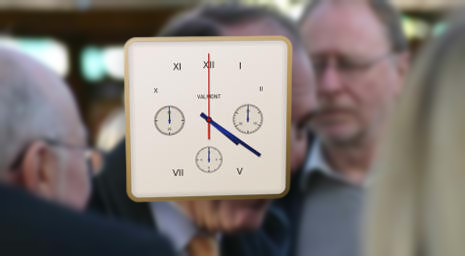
4,21
